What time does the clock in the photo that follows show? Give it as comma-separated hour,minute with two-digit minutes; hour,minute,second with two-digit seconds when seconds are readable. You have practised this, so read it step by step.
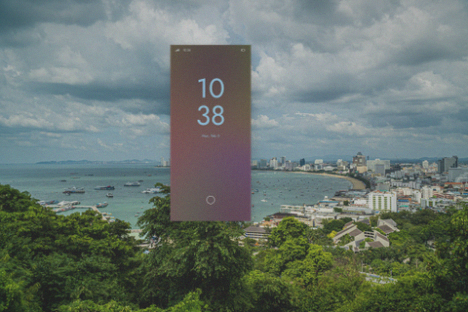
10,38
